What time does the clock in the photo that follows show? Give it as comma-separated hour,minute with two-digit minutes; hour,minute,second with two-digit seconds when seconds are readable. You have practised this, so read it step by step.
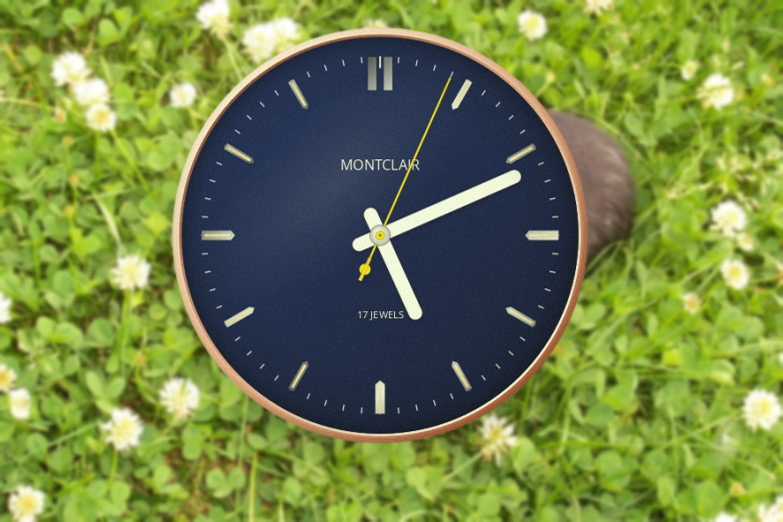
5,11,04
